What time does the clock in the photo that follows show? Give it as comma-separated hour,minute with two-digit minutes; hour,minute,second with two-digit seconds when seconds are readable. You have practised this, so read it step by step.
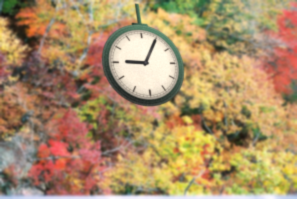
9,05
